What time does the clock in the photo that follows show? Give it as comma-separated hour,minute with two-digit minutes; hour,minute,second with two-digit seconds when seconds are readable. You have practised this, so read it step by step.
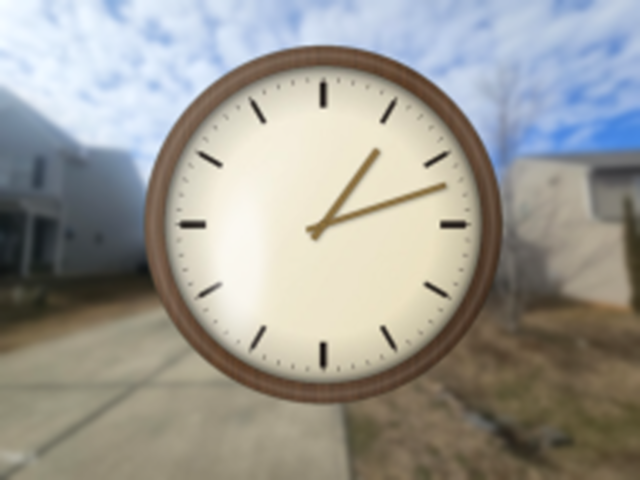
1,12
